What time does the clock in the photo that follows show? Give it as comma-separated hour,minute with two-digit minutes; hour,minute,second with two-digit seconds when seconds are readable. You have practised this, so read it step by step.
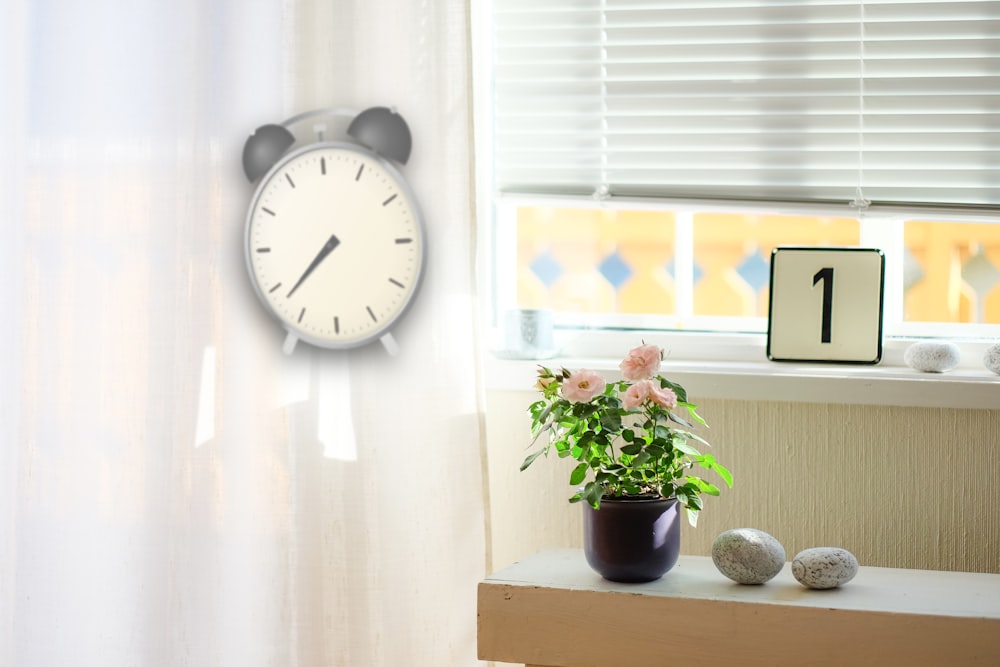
7,38
